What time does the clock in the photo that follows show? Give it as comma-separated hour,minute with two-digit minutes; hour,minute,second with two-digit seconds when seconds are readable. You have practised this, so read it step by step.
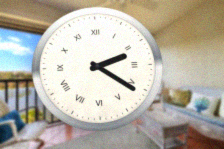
2,21
